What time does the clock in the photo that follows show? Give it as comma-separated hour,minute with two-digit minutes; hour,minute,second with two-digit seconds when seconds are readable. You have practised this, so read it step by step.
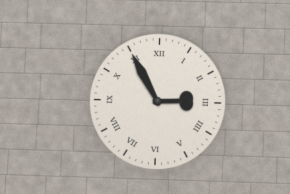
2,55
